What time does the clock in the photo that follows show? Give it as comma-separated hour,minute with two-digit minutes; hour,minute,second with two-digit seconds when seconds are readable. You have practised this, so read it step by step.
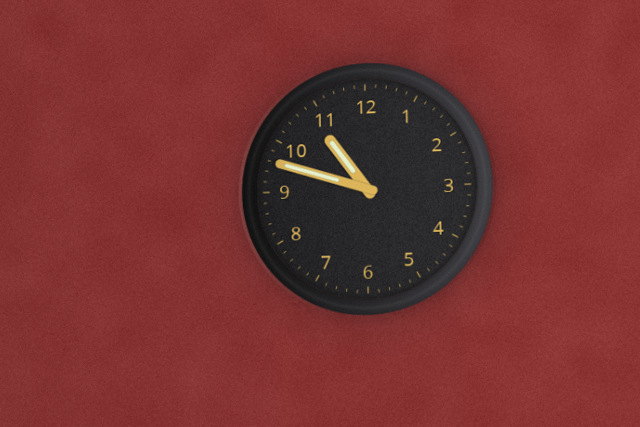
10,48
